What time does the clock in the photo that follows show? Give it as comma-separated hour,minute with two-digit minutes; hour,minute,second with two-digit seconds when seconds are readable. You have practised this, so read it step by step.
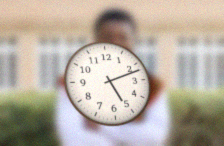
5,12
